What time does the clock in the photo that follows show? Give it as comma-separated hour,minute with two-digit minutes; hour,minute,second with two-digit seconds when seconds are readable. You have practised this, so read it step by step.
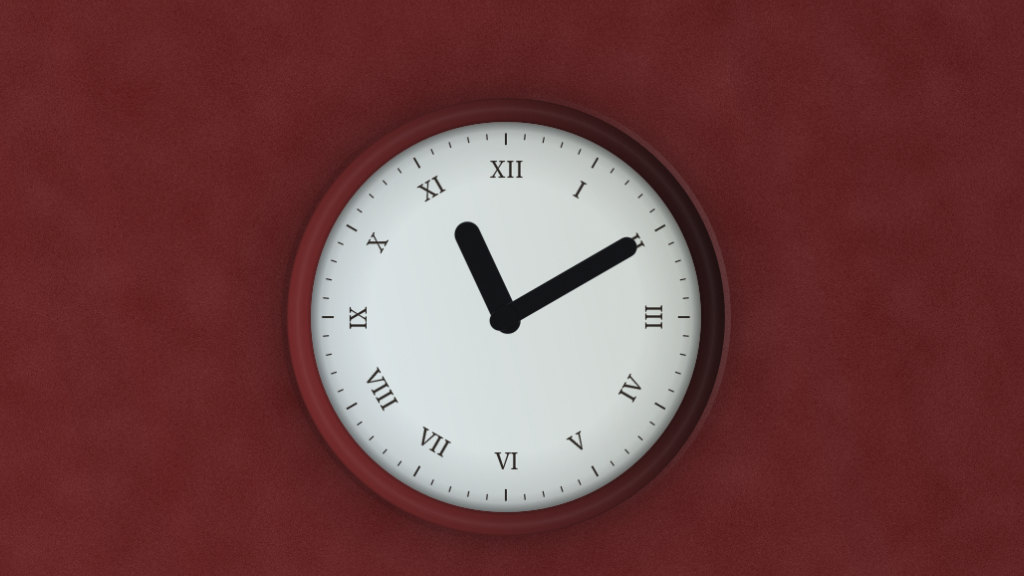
11,10
